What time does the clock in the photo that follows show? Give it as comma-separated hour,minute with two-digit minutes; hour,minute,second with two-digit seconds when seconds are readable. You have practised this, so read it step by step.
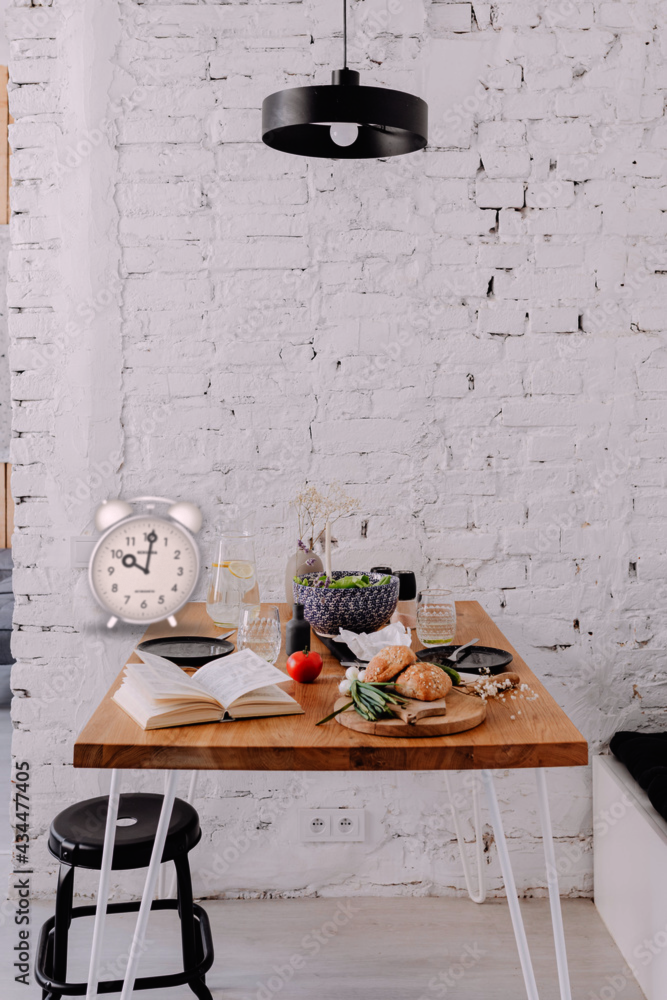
10,01
